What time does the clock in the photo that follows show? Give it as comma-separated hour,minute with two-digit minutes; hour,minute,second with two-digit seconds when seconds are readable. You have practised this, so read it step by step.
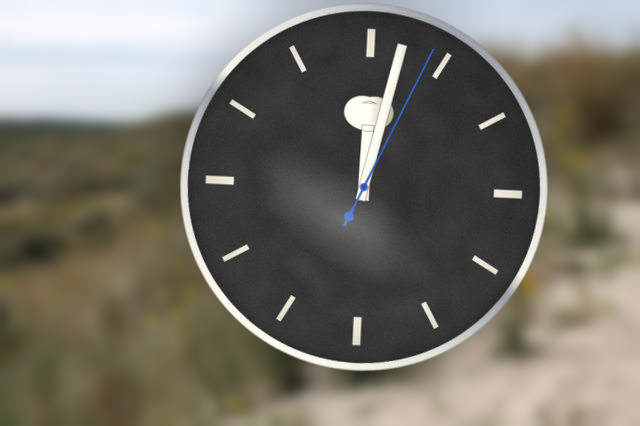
12,02,04
